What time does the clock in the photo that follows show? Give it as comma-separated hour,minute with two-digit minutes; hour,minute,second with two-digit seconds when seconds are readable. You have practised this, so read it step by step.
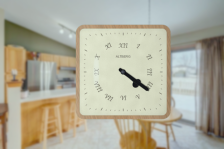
4,21
